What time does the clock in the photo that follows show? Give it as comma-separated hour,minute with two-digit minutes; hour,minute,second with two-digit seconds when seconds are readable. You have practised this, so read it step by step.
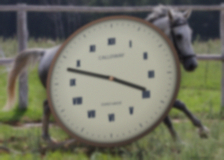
3,48
